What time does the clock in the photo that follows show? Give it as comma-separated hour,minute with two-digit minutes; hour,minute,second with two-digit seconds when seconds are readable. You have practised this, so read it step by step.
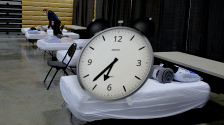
6,37
